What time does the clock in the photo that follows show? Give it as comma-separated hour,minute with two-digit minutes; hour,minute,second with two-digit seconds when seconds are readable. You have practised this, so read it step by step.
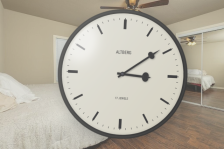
3,09
